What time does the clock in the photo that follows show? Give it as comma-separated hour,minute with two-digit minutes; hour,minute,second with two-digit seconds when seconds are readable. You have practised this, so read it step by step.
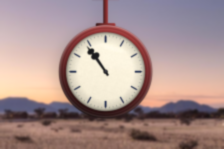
10,54
